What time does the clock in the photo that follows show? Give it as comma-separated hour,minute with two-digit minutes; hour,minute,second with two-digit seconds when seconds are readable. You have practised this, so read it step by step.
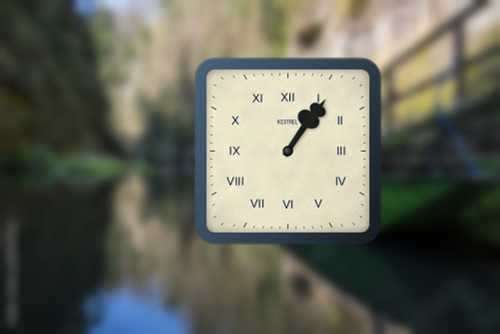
1,06
